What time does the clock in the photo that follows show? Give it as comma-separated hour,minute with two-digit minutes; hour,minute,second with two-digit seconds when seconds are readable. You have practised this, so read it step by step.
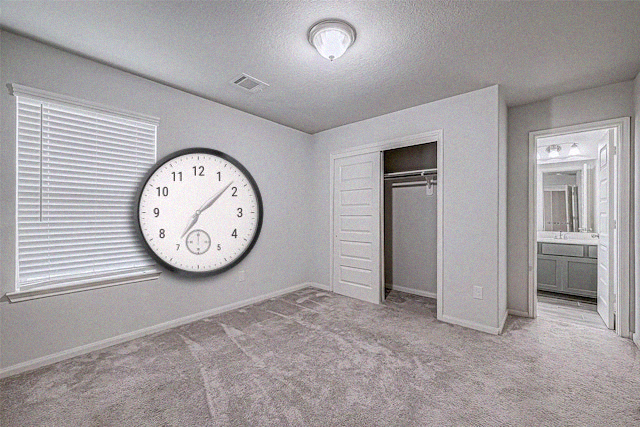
7,08
